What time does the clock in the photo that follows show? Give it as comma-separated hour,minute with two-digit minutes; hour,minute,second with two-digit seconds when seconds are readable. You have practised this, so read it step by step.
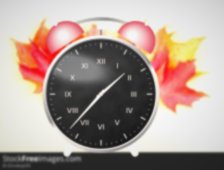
1,37
